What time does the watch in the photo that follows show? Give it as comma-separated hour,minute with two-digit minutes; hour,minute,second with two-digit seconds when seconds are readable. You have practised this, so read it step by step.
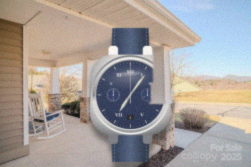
7,06
